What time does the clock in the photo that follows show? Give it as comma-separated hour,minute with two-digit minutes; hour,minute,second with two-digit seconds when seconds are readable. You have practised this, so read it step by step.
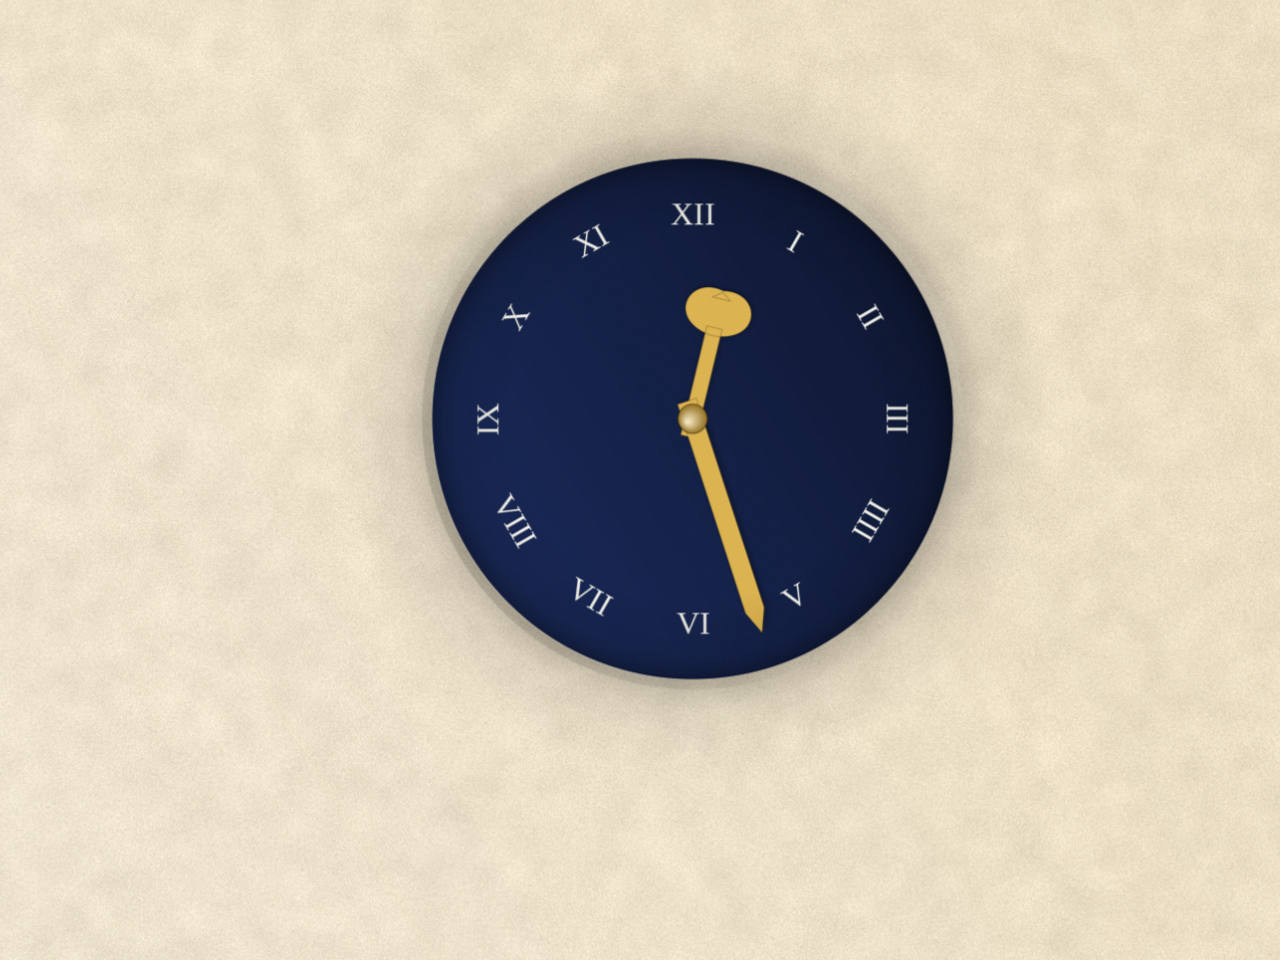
12,27
